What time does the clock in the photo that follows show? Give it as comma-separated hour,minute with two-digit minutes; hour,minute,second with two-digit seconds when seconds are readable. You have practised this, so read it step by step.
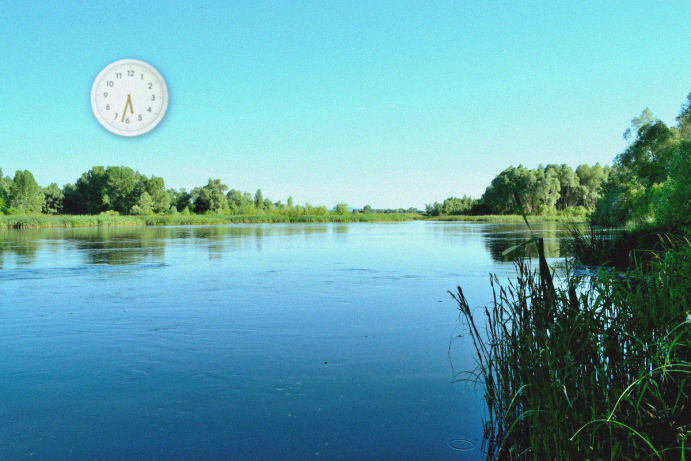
5,32
